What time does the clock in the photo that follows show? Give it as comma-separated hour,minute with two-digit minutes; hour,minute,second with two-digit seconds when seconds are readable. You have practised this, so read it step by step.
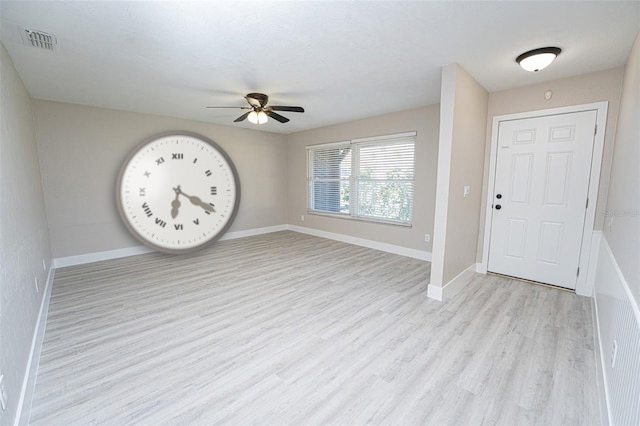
6,20
